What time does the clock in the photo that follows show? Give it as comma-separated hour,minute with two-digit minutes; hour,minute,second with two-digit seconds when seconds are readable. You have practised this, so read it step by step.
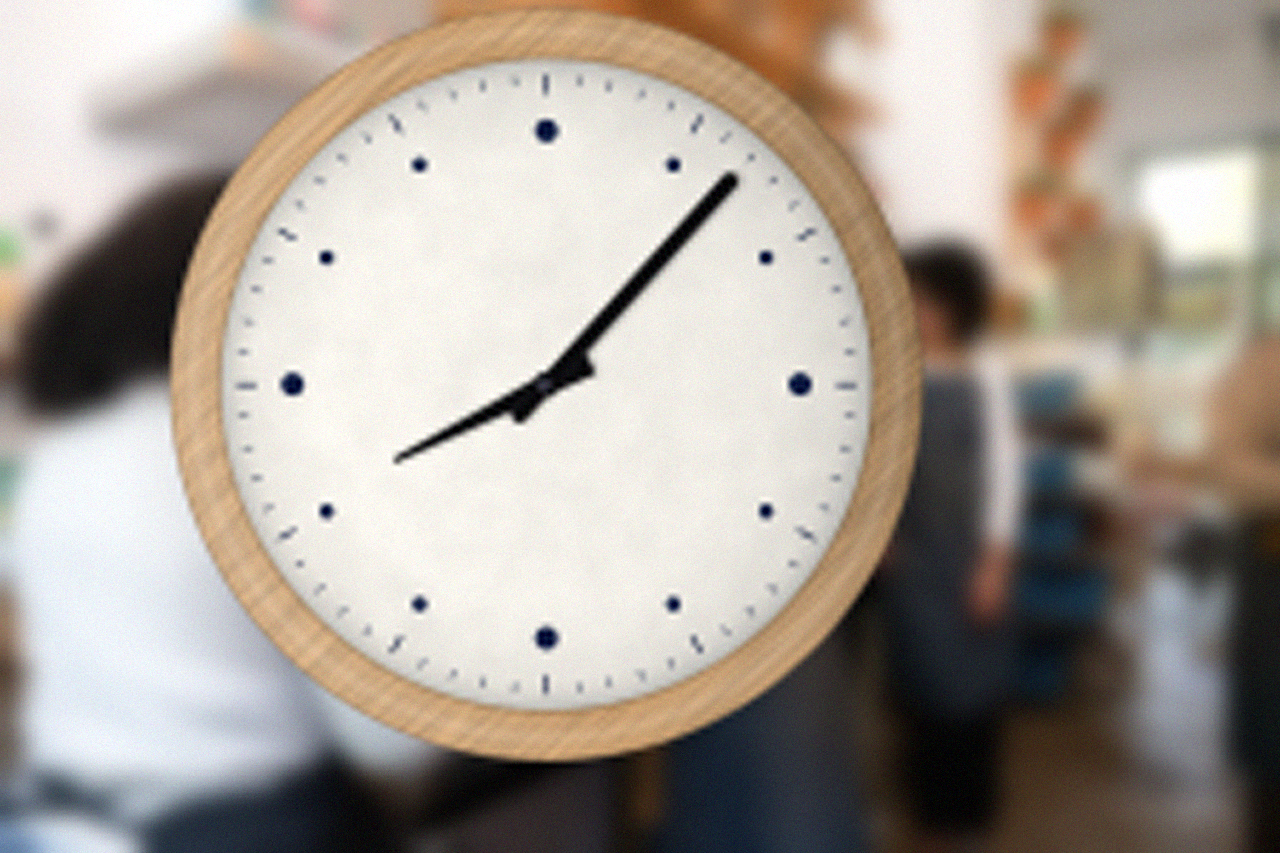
8,07
